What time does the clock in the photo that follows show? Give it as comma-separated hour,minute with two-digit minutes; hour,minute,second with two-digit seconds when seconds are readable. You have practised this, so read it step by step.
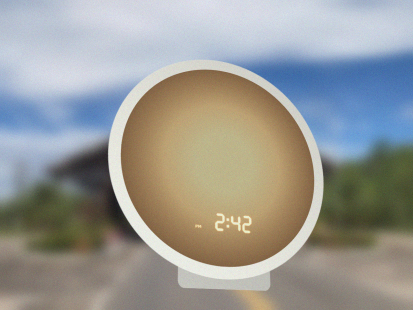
2,42
